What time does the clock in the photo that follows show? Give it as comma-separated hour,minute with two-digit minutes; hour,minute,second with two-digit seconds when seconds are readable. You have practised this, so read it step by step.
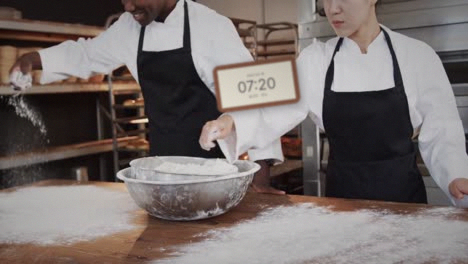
7,20
